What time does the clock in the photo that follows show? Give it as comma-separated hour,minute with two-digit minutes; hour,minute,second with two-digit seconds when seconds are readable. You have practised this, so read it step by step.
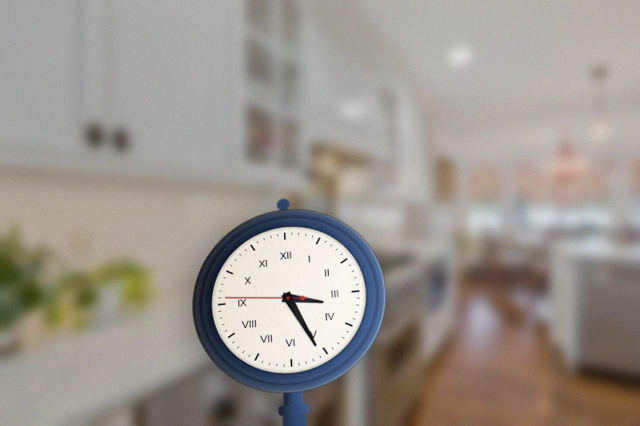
3,25,46
